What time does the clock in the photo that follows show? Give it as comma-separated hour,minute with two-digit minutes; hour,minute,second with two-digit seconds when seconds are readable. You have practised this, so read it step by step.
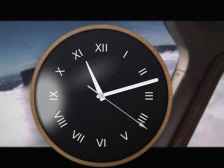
11,12,21
